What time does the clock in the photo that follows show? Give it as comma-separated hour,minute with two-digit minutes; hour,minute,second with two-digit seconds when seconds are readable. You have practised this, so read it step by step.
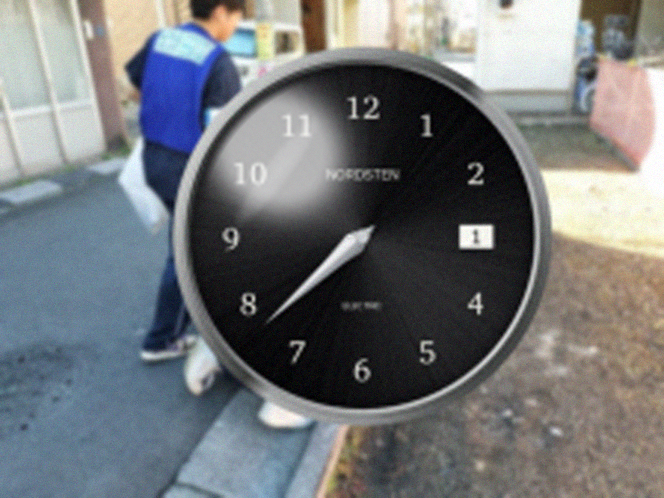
7,38
